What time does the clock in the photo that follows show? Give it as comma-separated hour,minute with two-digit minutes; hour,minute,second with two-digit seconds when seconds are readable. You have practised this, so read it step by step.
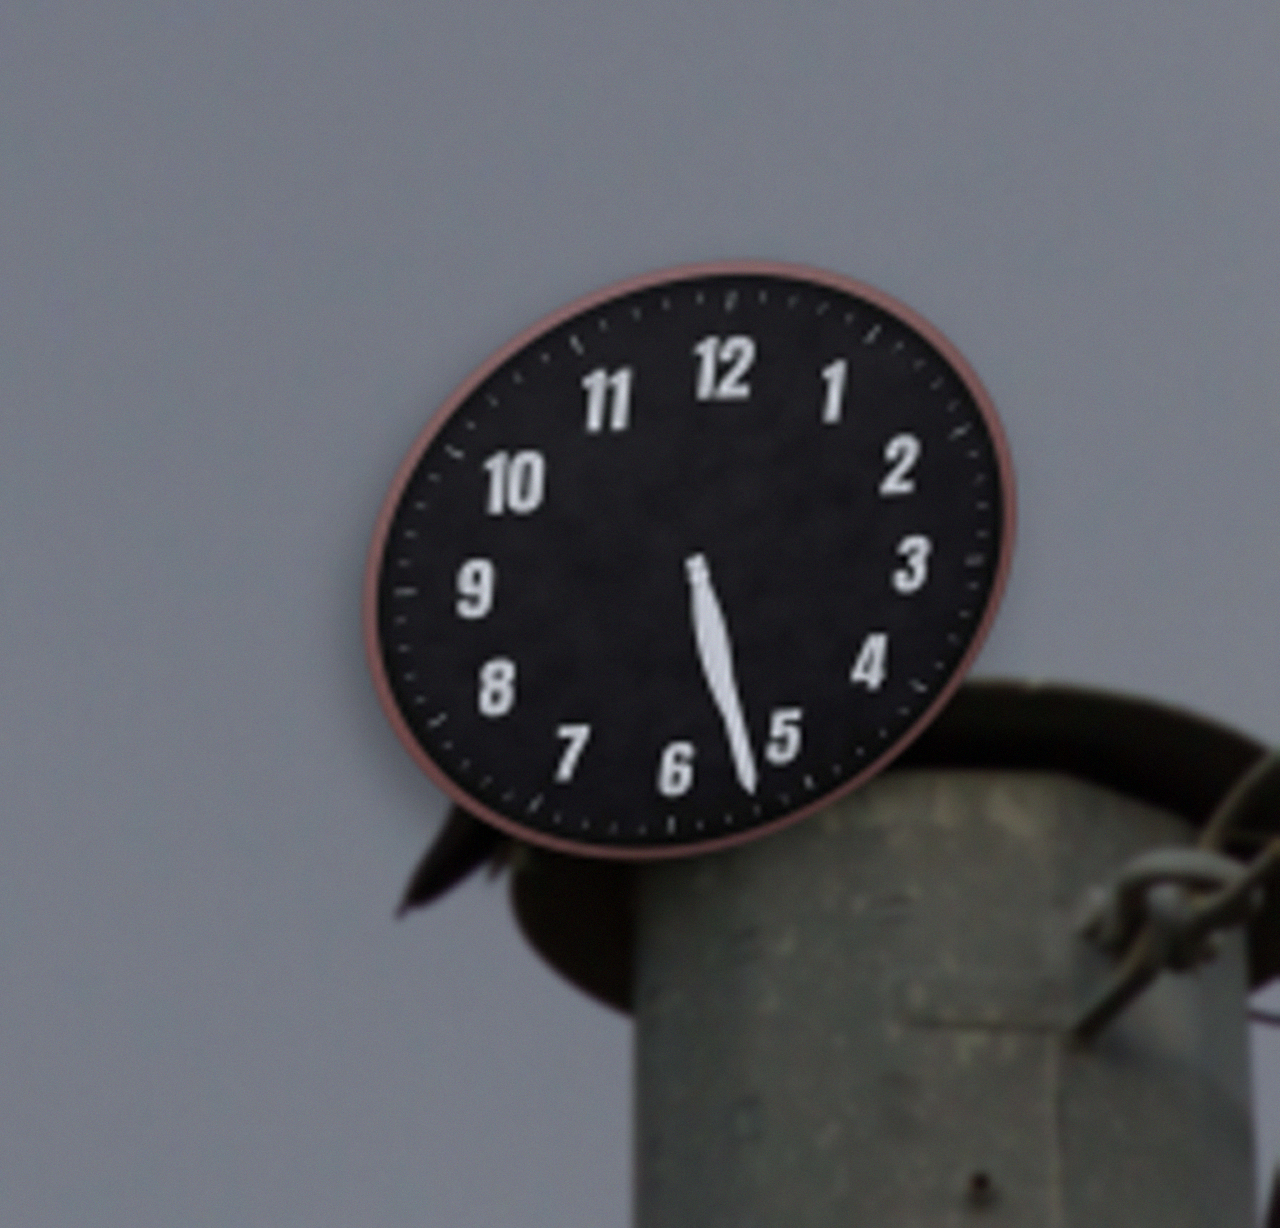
5,27
